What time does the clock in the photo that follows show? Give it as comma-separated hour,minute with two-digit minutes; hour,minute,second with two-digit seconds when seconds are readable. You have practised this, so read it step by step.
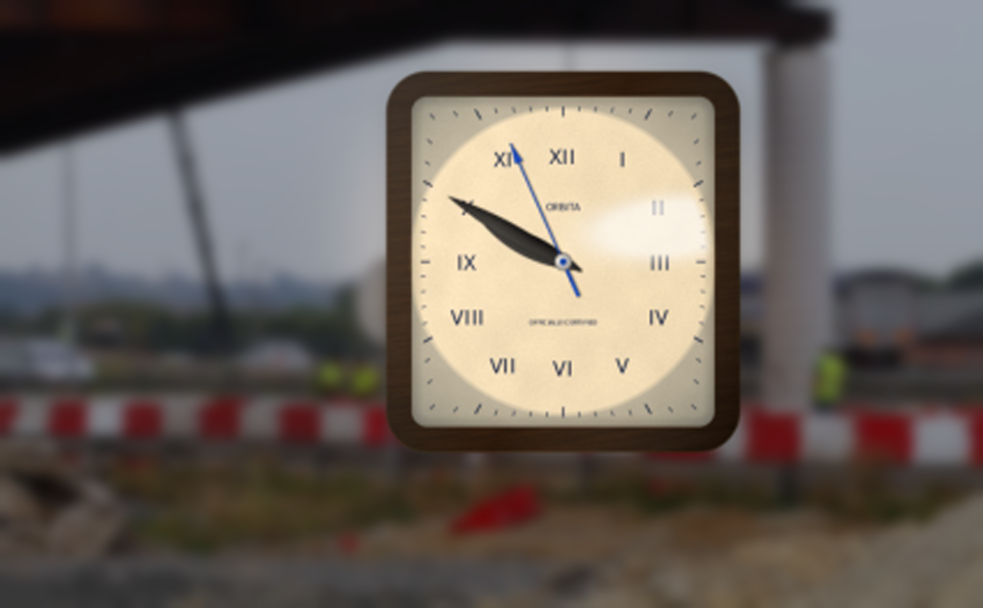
9,49,56
